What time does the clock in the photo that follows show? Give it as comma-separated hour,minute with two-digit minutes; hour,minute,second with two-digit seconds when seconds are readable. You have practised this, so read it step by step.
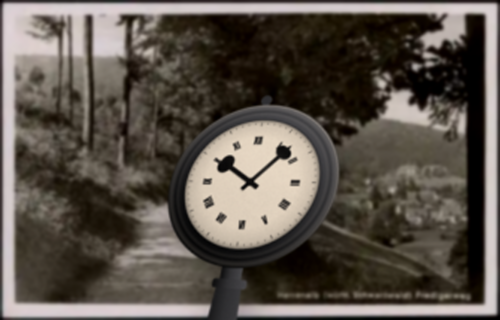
10,07
